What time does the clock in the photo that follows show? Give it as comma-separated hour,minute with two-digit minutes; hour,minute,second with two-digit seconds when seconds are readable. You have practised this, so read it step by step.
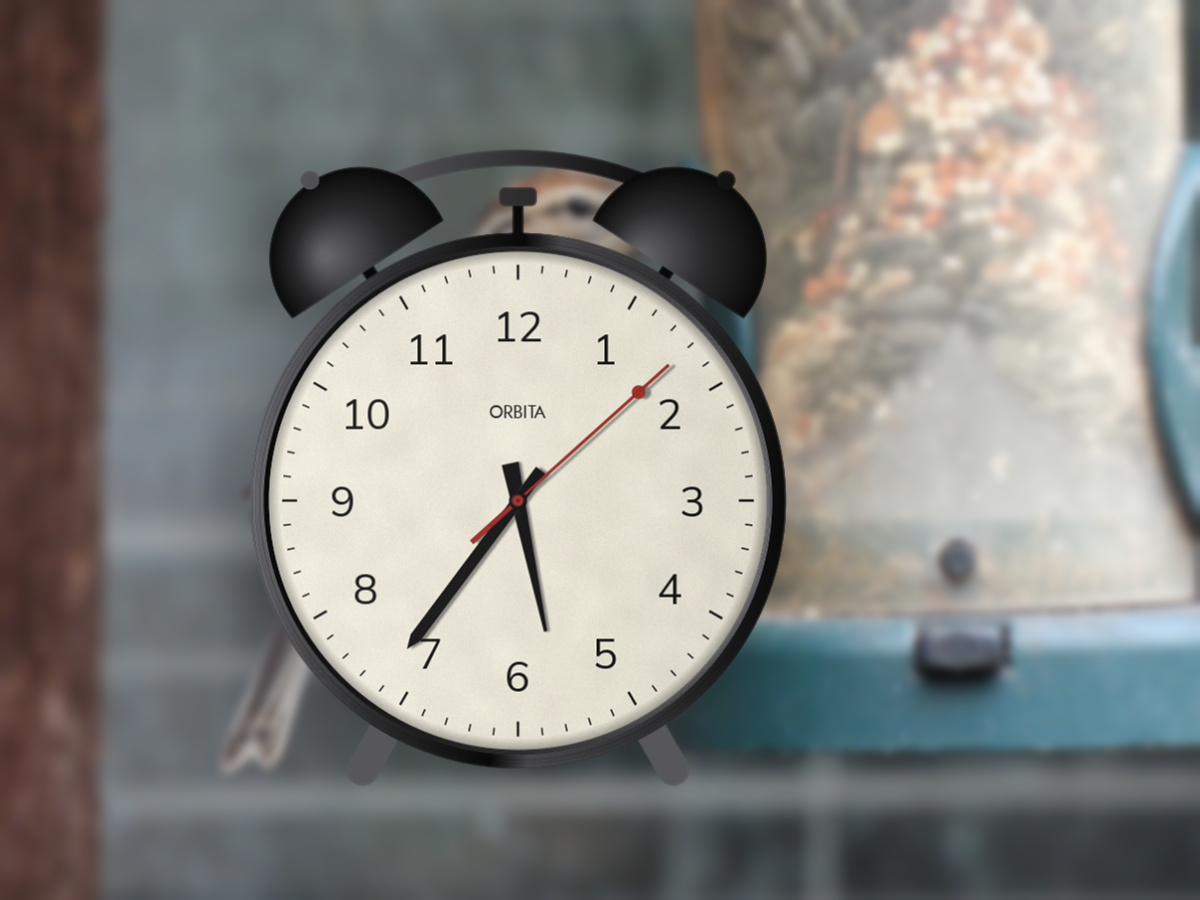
5,36,08
